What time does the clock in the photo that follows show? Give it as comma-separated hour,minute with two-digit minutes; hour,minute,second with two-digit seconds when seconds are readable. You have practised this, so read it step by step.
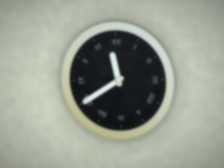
11,40
